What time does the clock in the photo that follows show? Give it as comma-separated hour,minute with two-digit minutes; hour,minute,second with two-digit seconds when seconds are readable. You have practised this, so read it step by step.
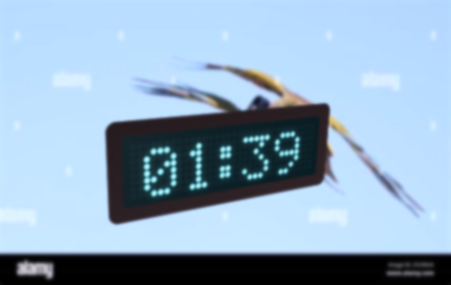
1,39
